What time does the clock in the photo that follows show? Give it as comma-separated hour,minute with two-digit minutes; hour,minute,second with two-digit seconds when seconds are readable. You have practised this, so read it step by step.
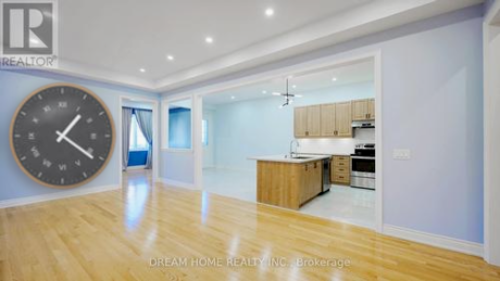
1,21
